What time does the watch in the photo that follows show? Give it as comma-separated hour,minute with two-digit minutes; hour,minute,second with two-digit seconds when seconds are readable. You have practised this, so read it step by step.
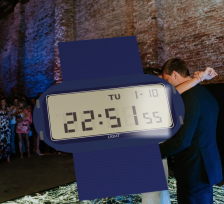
22,51,55
